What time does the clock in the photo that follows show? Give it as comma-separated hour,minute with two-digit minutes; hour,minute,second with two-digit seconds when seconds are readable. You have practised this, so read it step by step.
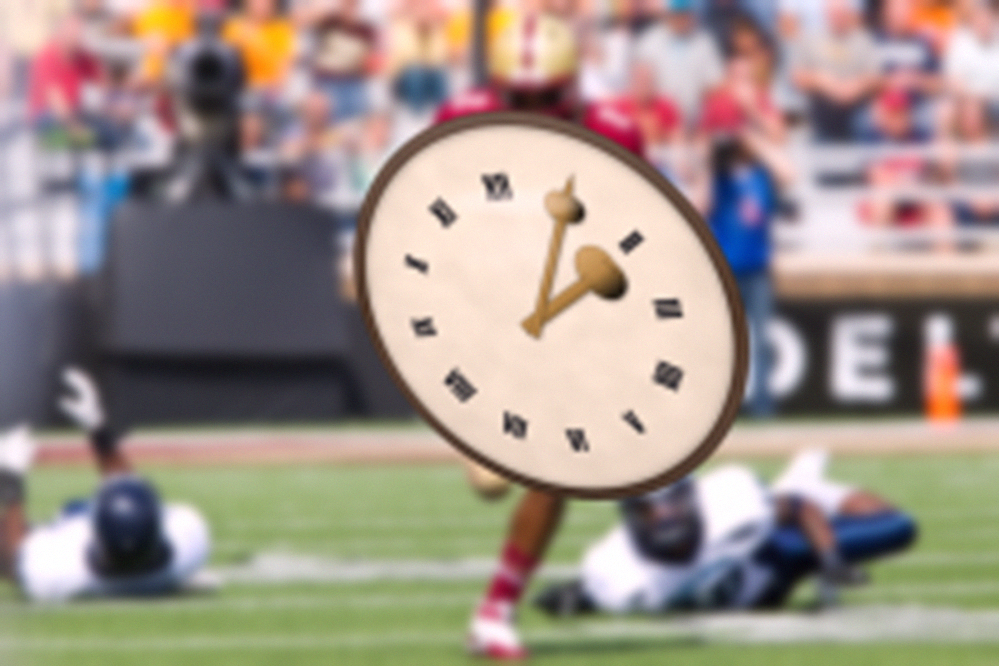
2,05
